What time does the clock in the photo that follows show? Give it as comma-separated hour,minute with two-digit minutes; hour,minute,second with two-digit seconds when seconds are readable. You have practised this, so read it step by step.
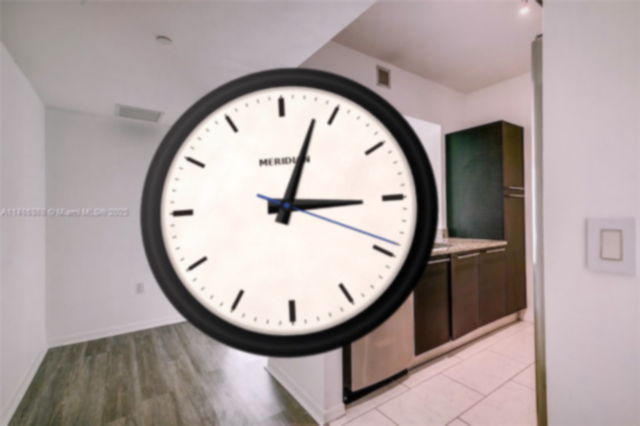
3,03,19
